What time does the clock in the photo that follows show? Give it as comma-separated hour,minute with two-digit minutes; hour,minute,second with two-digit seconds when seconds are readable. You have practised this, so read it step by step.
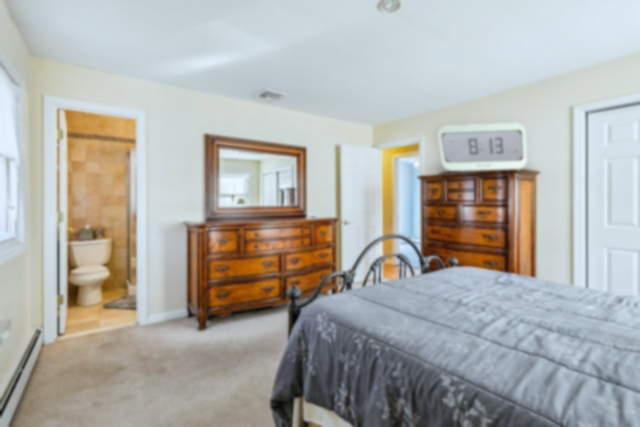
8,13
